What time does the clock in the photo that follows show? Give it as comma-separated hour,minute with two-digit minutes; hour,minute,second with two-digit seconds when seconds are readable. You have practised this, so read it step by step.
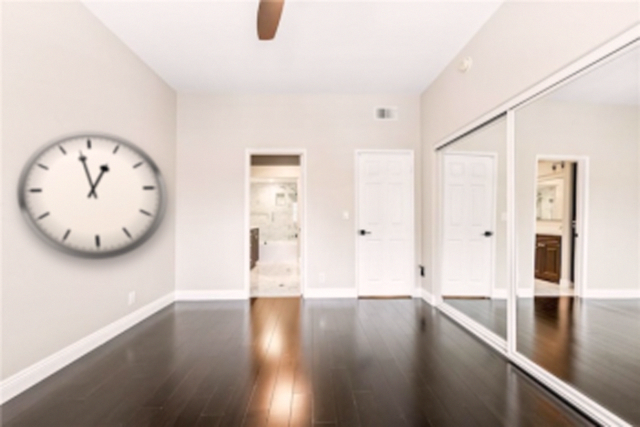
12,58
